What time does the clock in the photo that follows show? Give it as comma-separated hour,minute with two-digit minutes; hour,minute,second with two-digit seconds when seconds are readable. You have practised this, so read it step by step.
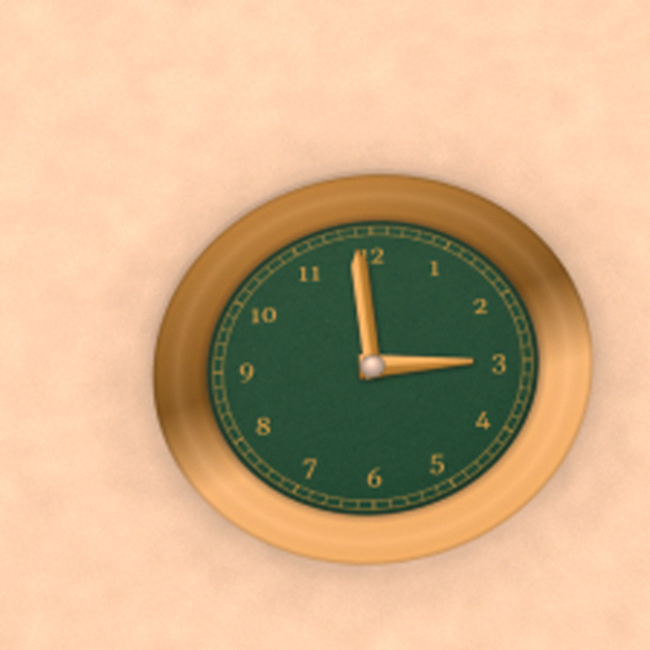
2,59
